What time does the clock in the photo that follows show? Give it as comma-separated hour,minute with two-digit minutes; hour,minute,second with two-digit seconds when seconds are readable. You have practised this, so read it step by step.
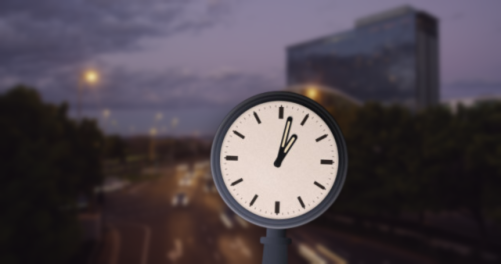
1,02
